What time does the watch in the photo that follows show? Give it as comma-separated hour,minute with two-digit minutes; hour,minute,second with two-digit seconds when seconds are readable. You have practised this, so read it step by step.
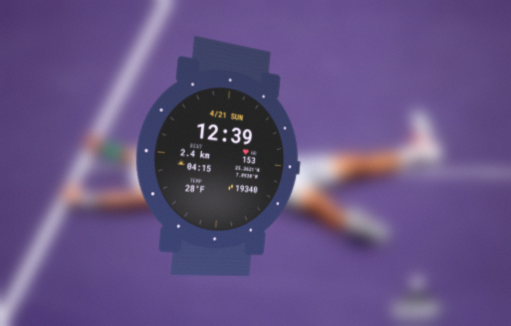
12,39
